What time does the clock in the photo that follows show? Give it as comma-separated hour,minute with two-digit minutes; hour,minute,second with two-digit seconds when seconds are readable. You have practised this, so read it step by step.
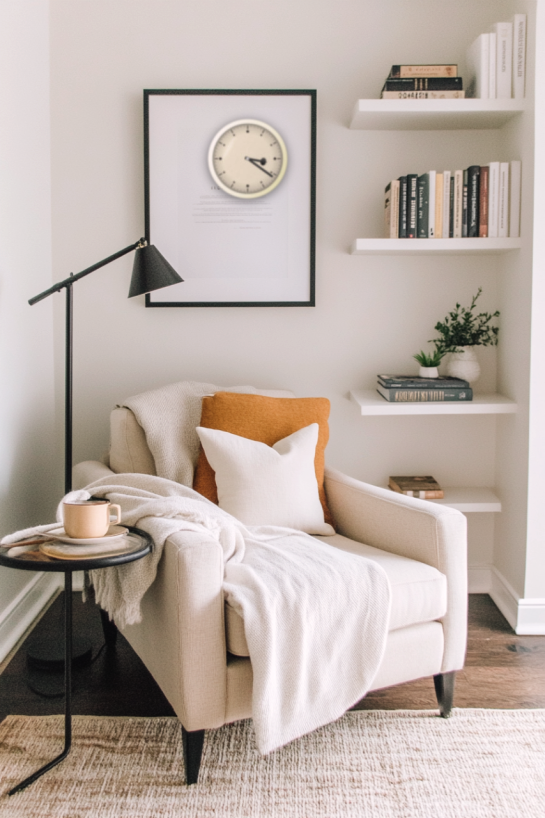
3,21
